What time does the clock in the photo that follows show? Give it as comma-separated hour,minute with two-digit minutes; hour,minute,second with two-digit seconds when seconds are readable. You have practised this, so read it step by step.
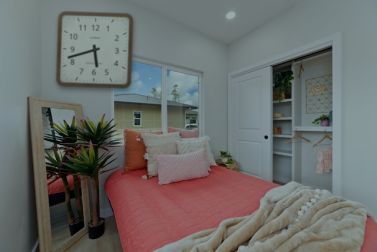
5,42
